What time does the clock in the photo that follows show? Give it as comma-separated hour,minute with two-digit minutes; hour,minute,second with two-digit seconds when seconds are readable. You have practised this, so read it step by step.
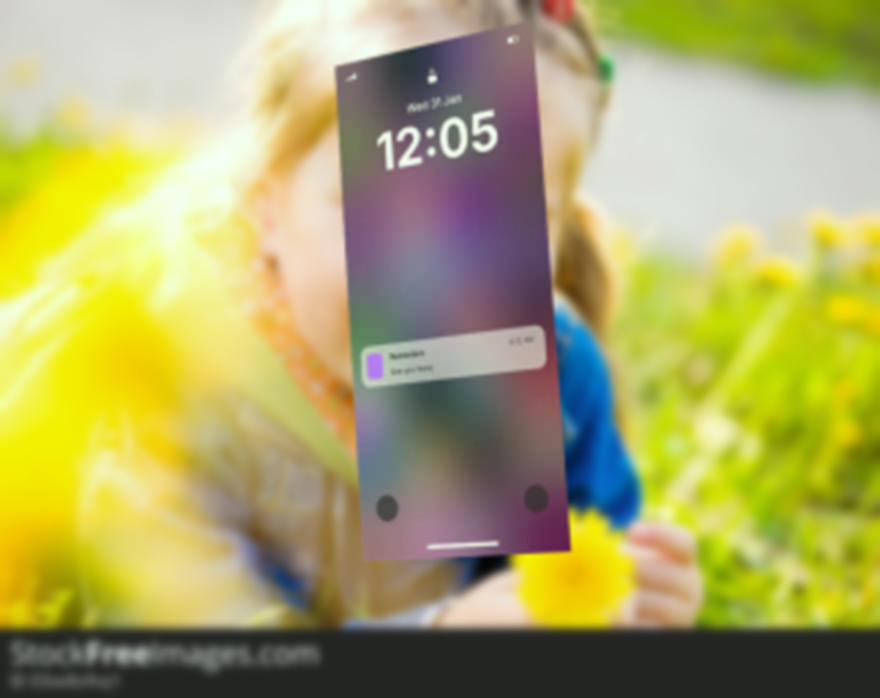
12,05
